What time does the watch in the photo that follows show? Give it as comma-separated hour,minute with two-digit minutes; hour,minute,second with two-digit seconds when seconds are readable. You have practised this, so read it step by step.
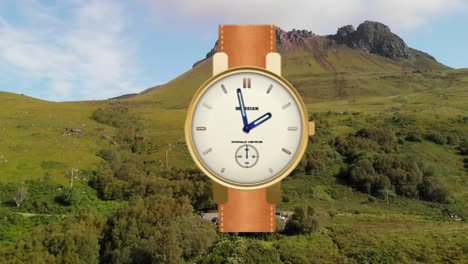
1,58
